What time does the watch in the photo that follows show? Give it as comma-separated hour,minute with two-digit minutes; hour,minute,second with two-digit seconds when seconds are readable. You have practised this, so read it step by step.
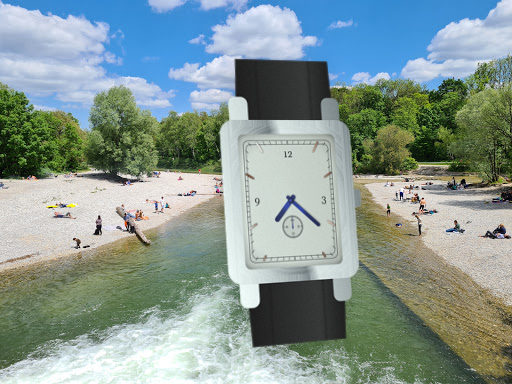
7,22
